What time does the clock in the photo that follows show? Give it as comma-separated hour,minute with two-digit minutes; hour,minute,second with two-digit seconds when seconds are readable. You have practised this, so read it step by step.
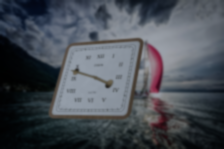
3,48
